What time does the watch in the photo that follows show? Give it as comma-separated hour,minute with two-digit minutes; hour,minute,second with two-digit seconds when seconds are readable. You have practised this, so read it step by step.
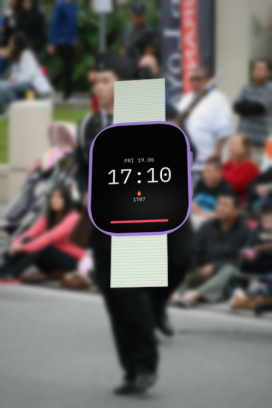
17,10
